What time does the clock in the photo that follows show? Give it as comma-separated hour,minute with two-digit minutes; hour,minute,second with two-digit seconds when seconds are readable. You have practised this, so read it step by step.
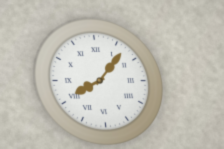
8,07
